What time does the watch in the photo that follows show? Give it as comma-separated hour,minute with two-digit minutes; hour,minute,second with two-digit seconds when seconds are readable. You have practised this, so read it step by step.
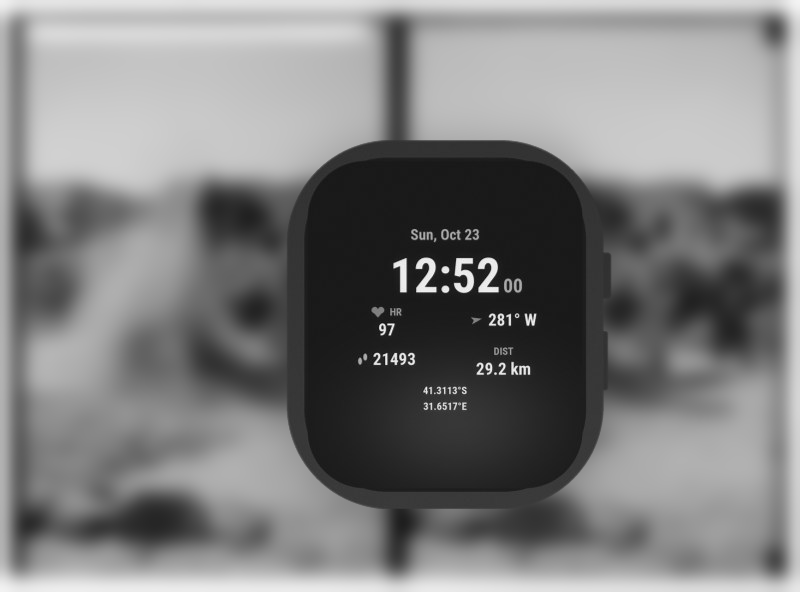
12,52,00
